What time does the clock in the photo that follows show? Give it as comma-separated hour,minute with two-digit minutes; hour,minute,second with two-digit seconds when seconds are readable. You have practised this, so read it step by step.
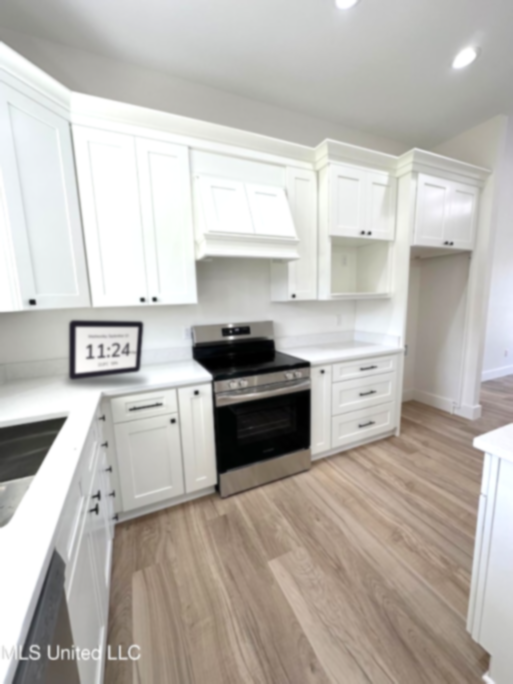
11,24
